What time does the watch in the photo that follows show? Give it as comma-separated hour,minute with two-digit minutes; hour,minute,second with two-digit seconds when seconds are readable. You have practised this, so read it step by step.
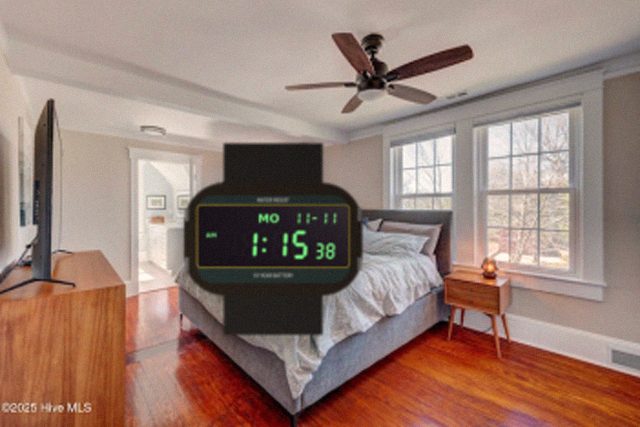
1,15,38
